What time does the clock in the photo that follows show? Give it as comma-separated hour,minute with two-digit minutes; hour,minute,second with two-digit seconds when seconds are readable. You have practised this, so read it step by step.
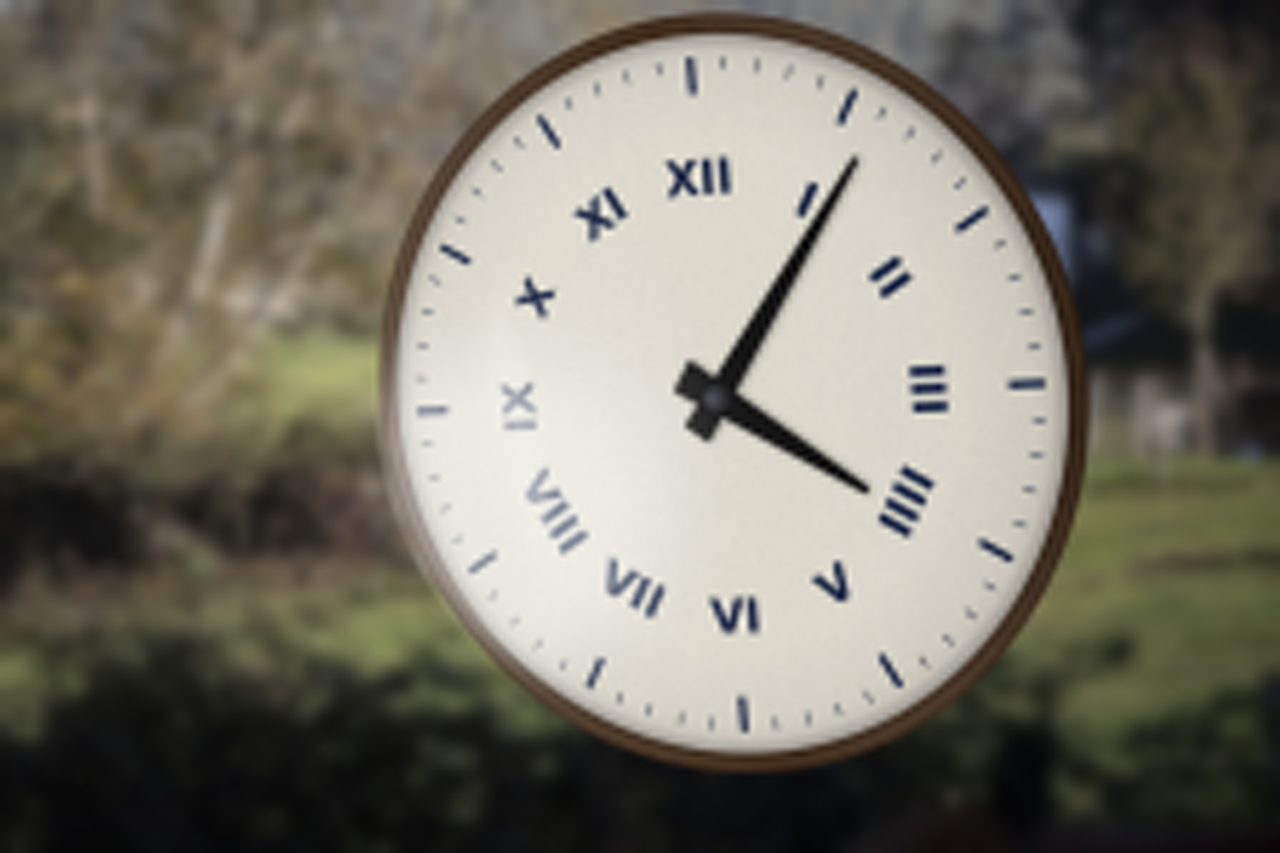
4,06
